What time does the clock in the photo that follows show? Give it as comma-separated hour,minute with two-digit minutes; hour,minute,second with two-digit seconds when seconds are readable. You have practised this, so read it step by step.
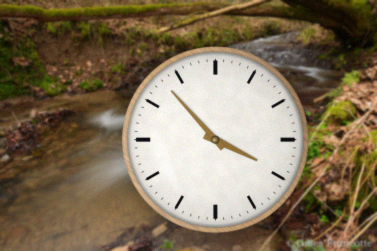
3,53
